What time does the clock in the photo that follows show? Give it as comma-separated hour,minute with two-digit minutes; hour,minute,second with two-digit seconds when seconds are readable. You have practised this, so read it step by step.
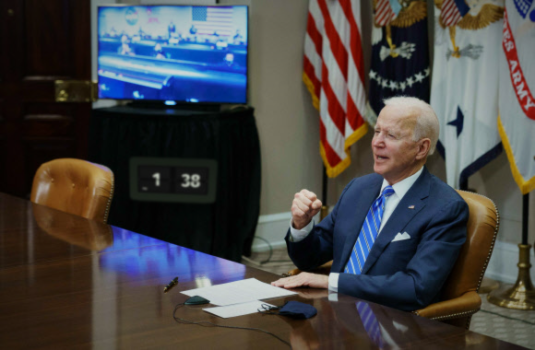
1,38
